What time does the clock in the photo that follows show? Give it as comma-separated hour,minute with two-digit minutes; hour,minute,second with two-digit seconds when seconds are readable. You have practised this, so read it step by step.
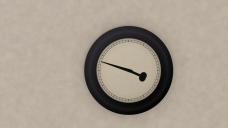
3,48
